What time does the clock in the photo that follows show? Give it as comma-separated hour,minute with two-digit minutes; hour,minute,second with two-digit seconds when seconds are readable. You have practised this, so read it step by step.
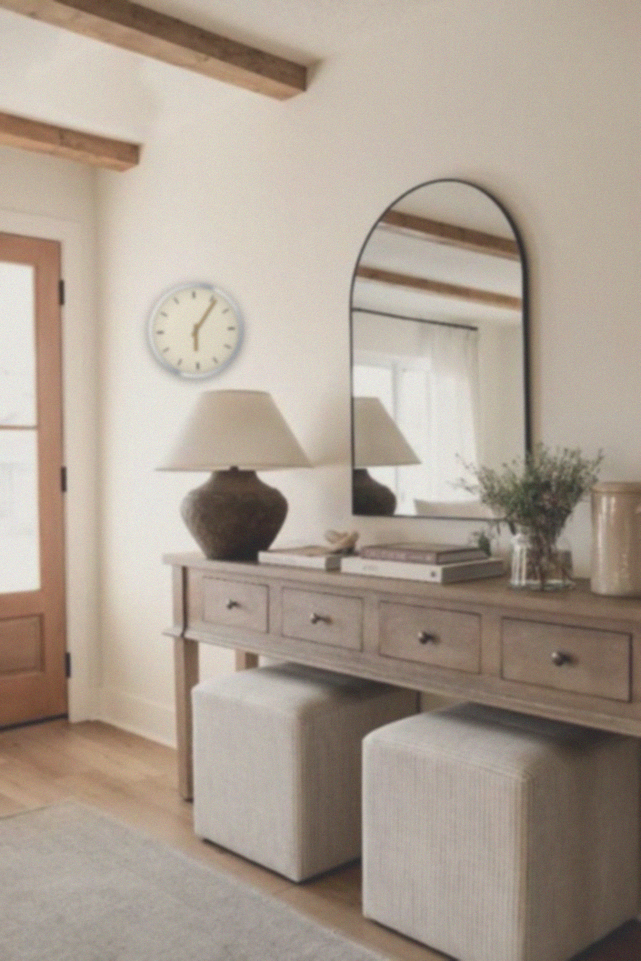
6,06
